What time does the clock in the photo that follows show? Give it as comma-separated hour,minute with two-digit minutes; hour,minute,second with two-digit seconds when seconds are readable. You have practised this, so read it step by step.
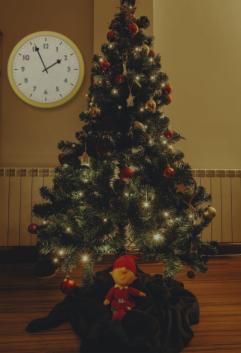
1,56
